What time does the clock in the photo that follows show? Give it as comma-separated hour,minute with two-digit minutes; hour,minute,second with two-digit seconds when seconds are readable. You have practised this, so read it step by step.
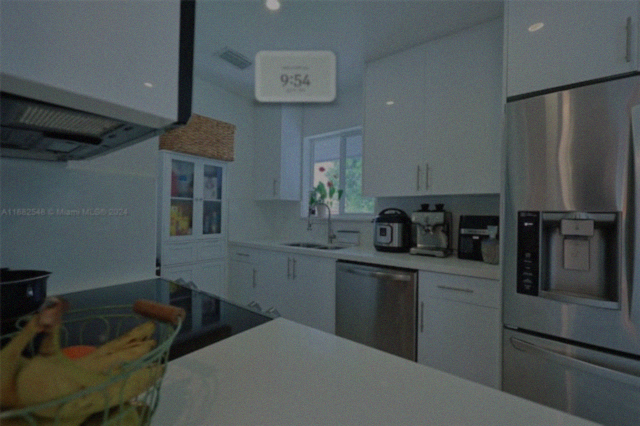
9,54
